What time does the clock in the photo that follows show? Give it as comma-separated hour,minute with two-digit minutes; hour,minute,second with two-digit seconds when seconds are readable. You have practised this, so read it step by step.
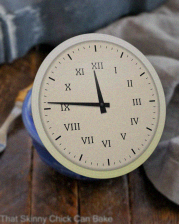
11,46
